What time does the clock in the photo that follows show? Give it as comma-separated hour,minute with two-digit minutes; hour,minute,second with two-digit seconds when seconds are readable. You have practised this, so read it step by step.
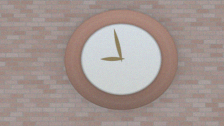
8,58
